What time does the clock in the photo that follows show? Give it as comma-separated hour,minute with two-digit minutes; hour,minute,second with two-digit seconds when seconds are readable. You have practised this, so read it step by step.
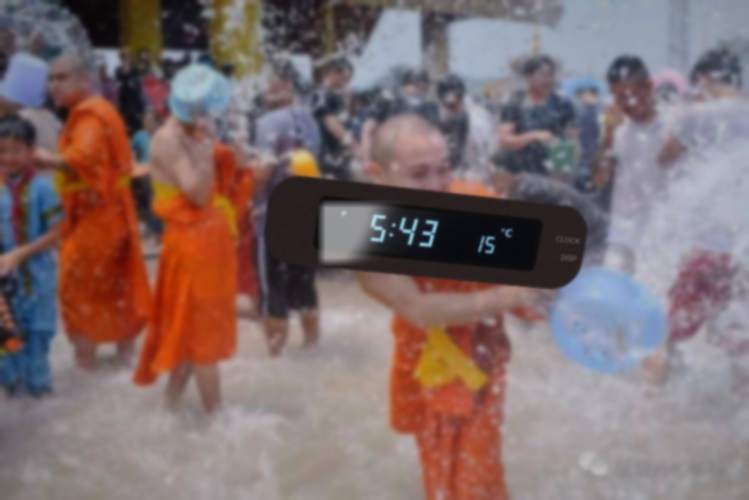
5,43
